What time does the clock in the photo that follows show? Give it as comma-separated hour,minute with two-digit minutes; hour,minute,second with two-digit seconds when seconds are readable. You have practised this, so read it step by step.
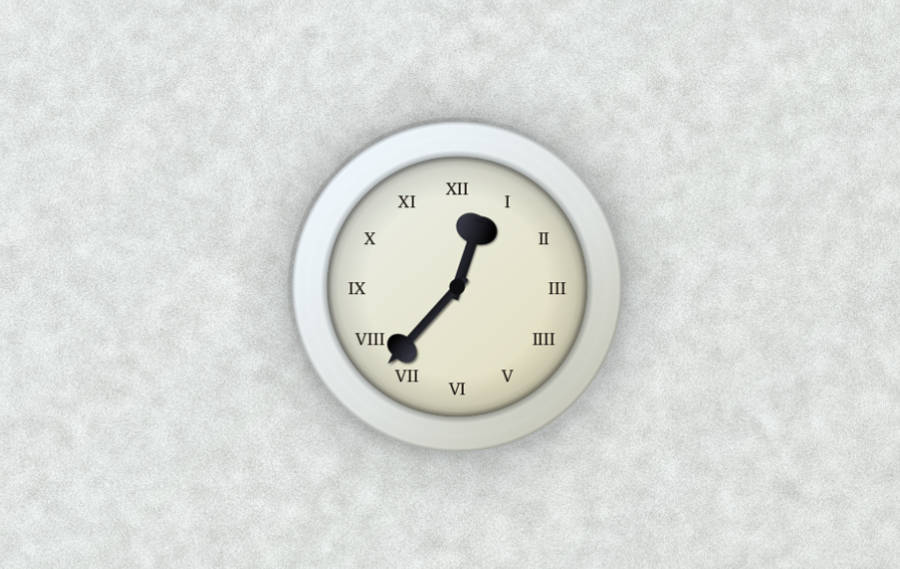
12,37
